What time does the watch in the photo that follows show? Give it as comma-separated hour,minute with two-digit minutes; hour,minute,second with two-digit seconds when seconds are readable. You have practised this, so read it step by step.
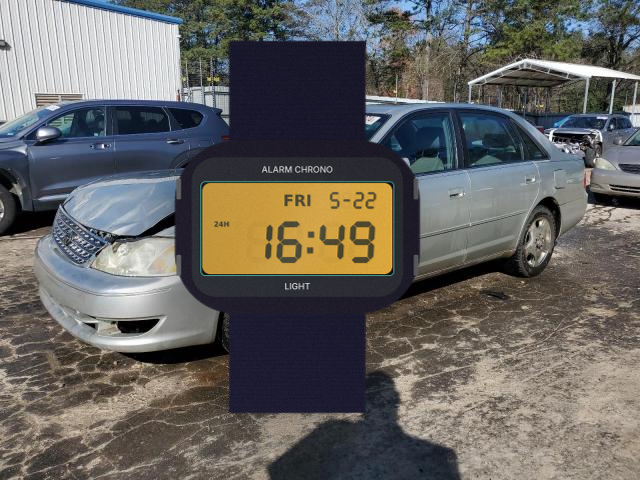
16,49
